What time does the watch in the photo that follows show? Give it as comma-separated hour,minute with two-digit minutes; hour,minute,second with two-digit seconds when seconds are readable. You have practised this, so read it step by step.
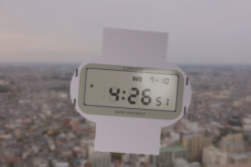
4,26,51
